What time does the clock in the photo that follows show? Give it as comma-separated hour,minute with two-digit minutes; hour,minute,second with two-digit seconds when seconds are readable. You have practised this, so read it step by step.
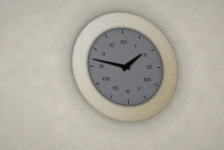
1,47
